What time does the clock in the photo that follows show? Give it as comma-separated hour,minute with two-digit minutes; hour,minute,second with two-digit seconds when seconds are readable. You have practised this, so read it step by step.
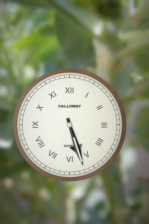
5,27
